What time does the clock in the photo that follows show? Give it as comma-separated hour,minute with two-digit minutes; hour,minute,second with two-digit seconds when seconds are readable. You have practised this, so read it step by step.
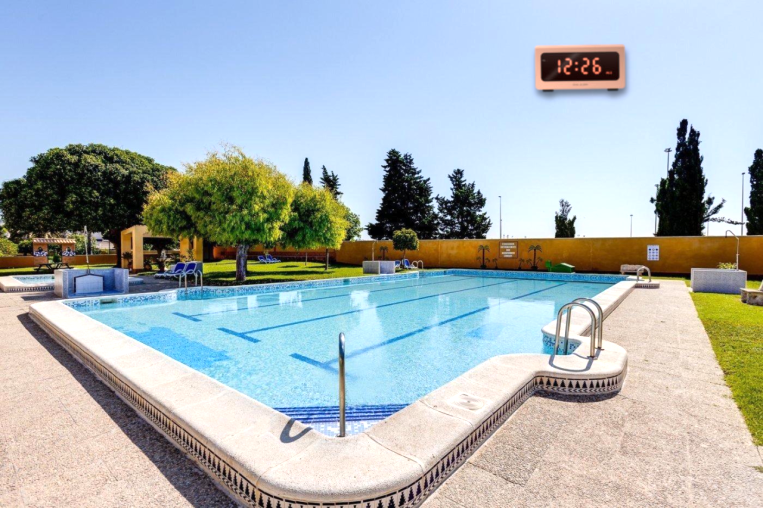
12,26
